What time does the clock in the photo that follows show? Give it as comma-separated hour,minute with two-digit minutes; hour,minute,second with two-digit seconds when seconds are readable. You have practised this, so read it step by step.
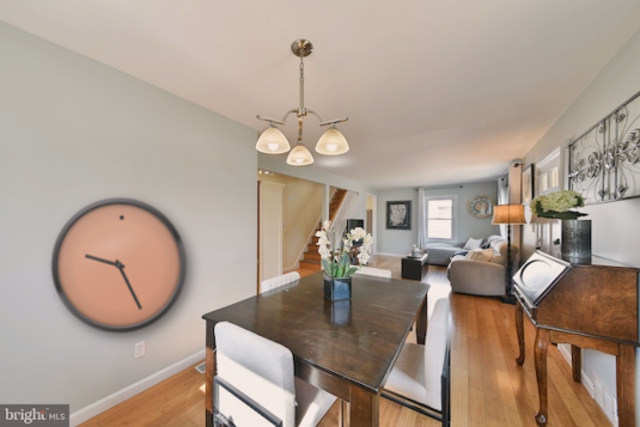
9,25
